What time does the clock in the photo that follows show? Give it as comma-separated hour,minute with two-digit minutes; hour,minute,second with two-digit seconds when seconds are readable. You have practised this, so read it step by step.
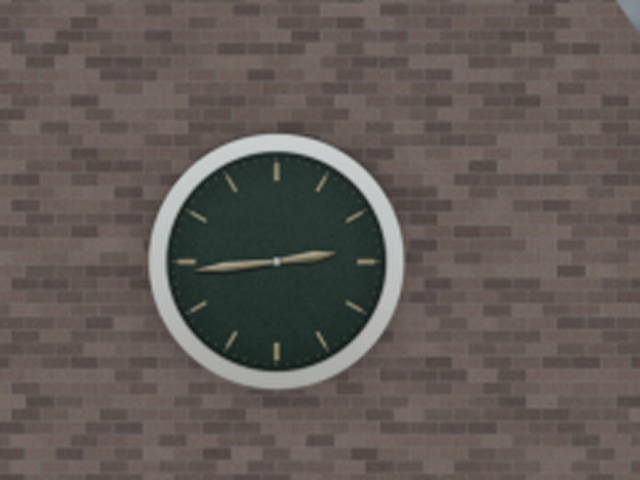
2,44
